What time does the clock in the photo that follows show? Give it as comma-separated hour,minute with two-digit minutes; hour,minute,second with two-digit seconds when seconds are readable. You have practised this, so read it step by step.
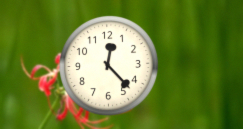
12,23
